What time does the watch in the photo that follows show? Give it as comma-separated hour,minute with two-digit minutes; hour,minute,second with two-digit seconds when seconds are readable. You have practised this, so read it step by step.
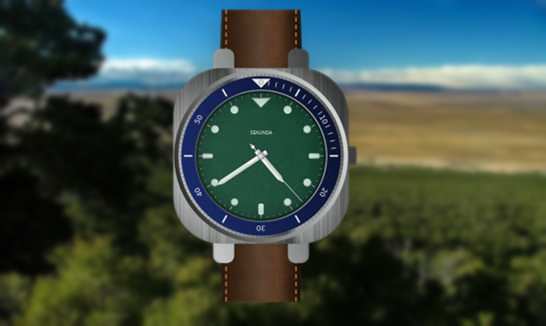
4,39,23
